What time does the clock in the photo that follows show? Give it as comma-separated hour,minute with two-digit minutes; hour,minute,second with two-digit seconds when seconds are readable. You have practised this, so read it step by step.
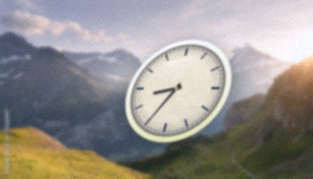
8,35
